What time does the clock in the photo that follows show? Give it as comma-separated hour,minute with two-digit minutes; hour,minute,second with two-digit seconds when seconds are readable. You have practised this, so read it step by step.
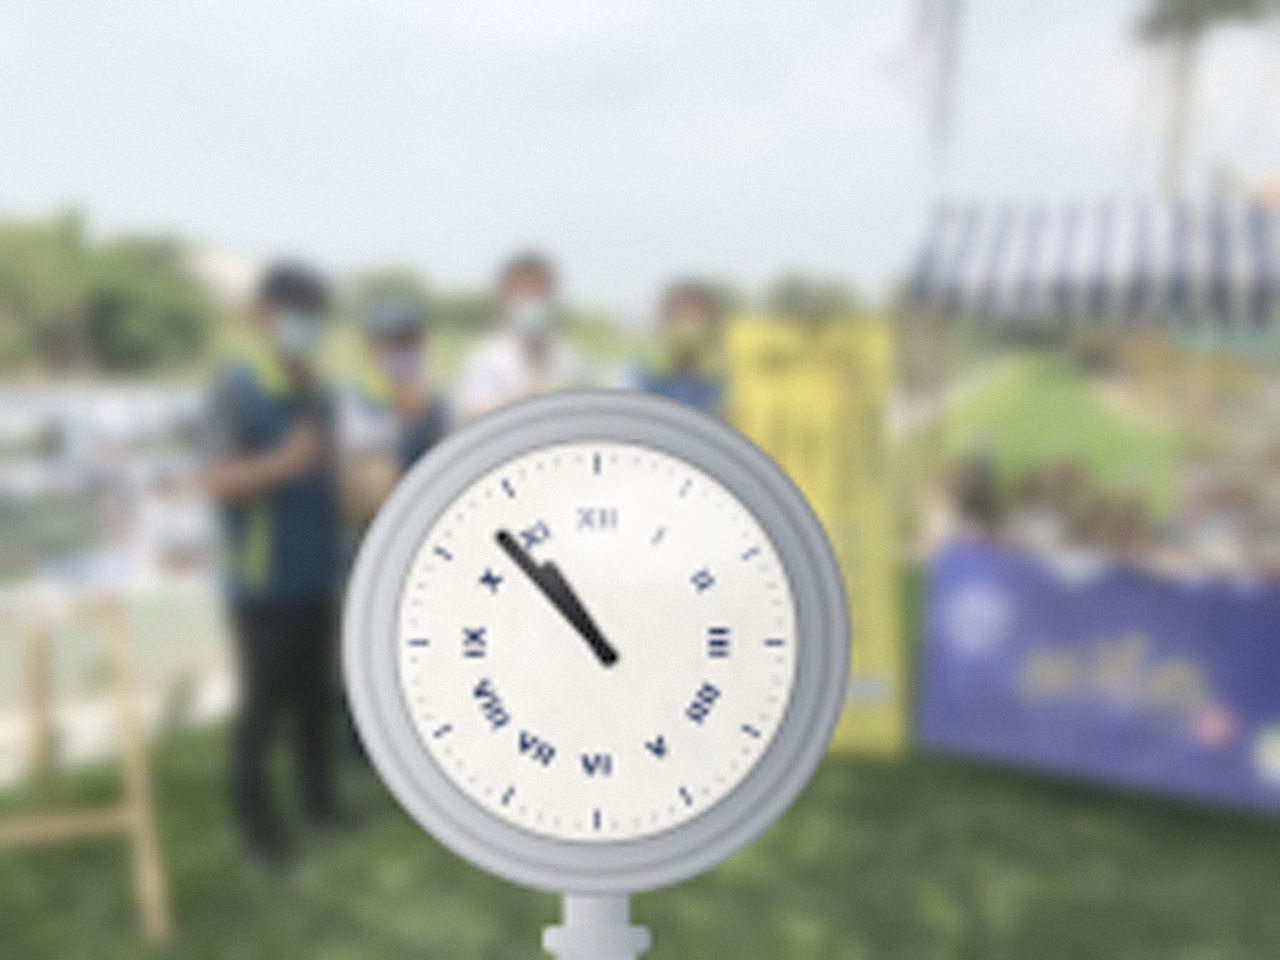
10,53
